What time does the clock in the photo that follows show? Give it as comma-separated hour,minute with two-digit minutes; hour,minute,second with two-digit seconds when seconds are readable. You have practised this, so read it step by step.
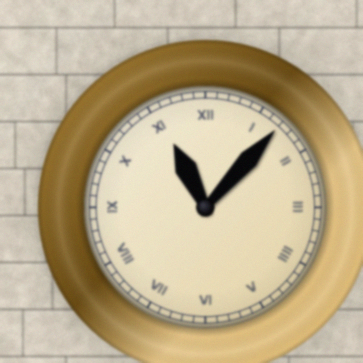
11,07
